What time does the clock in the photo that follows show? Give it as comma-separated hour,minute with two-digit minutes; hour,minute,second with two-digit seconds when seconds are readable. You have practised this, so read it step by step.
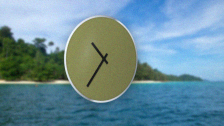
10,36
